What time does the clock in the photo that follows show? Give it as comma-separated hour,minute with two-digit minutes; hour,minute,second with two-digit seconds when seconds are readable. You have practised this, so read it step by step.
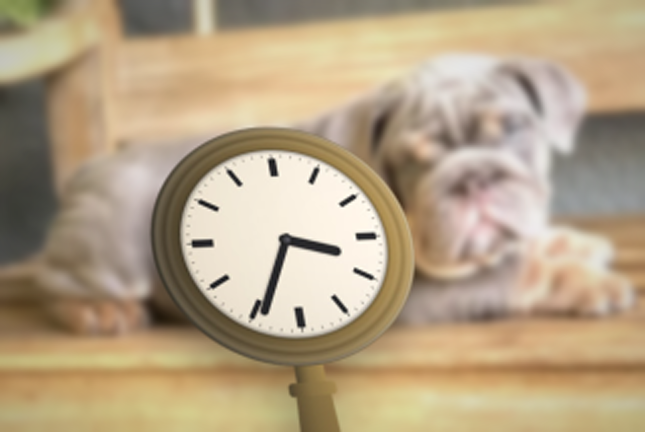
3,34
